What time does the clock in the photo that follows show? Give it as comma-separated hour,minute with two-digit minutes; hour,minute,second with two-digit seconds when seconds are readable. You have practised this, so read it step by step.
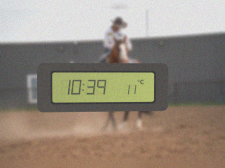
10,39
